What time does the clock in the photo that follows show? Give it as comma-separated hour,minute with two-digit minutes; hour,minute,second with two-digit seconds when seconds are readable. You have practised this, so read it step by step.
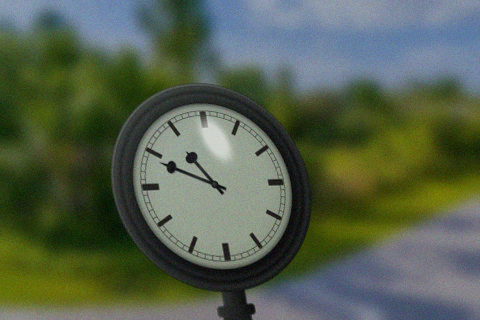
10,49
